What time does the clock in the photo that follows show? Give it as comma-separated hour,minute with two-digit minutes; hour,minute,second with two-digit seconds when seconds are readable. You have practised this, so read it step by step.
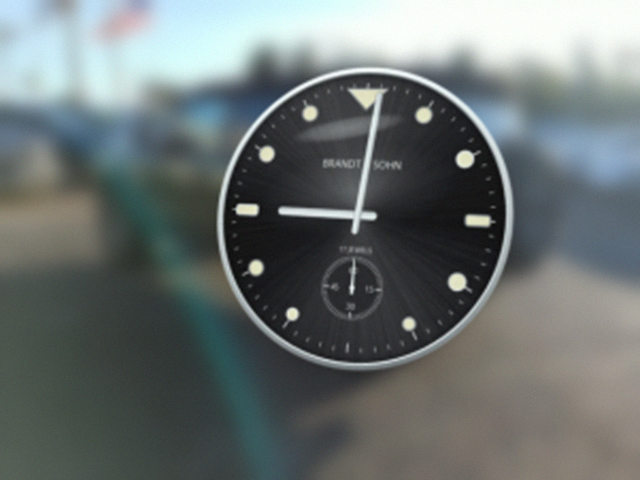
9,01
